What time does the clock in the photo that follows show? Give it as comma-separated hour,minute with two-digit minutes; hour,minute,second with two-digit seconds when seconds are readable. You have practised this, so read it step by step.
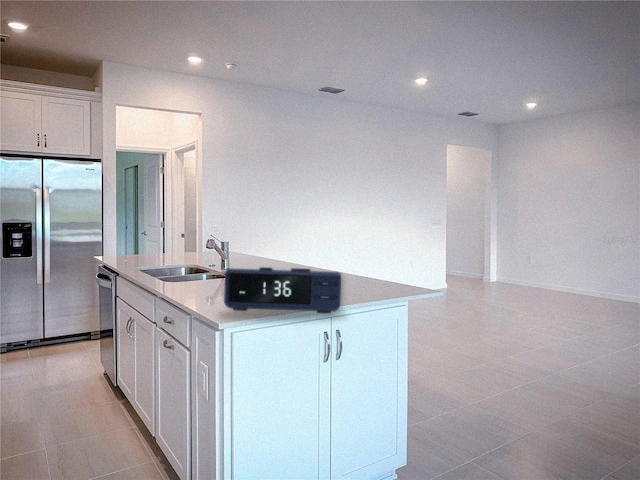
1,36
